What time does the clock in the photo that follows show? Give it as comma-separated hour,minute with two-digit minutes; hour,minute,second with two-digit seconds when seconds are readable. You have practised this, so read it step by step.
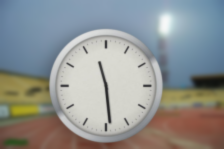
11,29
